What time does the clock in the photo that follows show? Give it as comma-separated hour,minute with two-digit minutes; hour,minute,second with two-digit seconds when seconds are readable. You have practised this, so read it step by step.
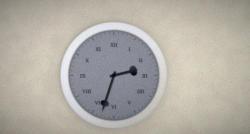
2,33
